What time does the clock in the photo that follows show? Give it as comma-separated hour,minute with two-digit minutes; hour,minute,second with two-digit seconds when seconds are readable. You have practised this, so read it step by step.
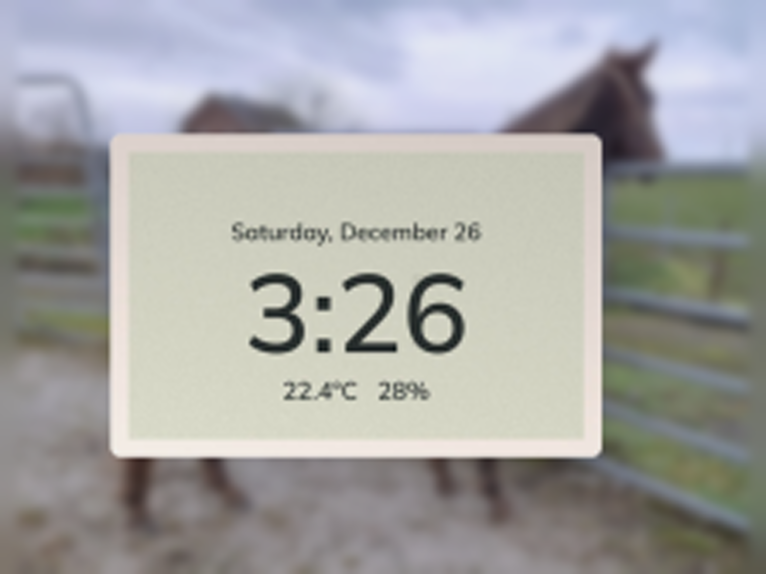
3,26
